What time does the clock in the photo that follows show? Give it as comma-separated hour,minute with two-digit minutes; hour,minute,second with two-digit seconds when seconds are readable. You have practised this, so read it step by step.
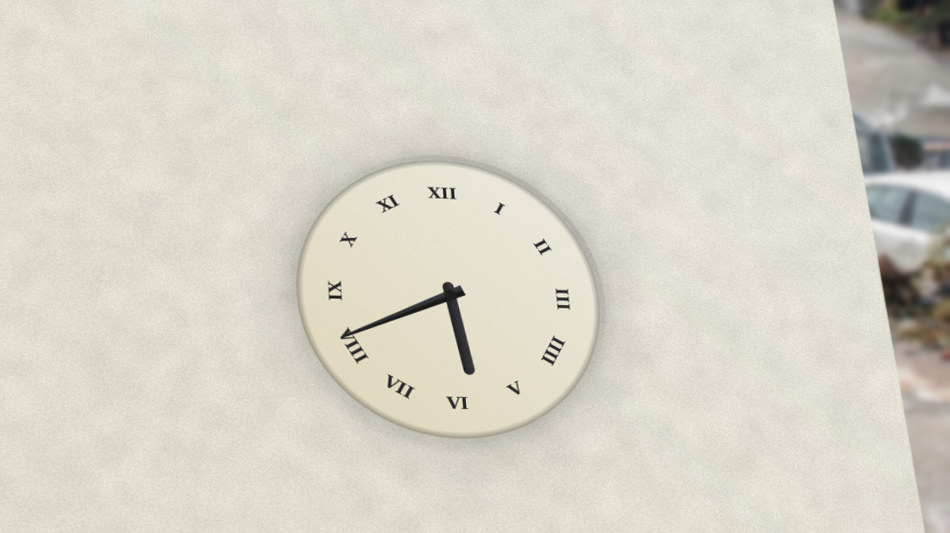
5,41
